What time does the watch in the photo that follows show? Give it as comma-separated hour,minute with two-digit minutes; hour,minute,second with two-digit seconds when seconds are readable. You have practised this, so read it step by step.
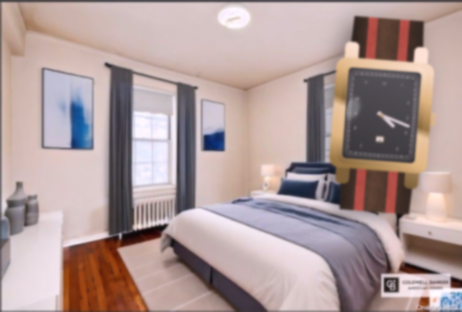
4,18
